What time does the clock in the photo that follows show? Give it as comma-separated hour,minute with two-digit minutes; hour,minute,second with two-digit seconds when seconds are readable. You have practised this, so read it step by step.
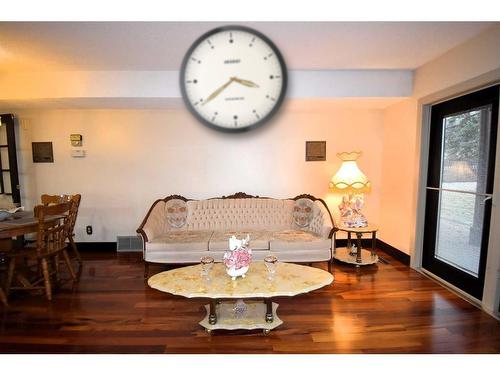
3,39
